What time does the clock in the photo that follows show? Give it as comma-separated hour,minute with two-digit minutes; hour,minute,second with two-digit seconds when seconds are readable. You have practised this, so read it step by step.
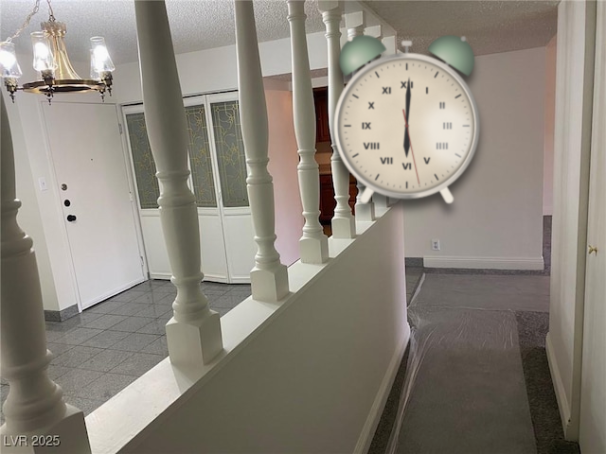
6,00,28
